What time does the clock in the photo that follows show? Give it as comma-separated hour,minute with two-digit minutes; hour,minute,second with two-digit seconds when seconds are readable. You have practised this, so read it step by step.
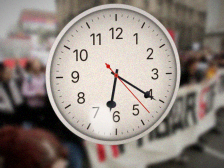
6,20,23
